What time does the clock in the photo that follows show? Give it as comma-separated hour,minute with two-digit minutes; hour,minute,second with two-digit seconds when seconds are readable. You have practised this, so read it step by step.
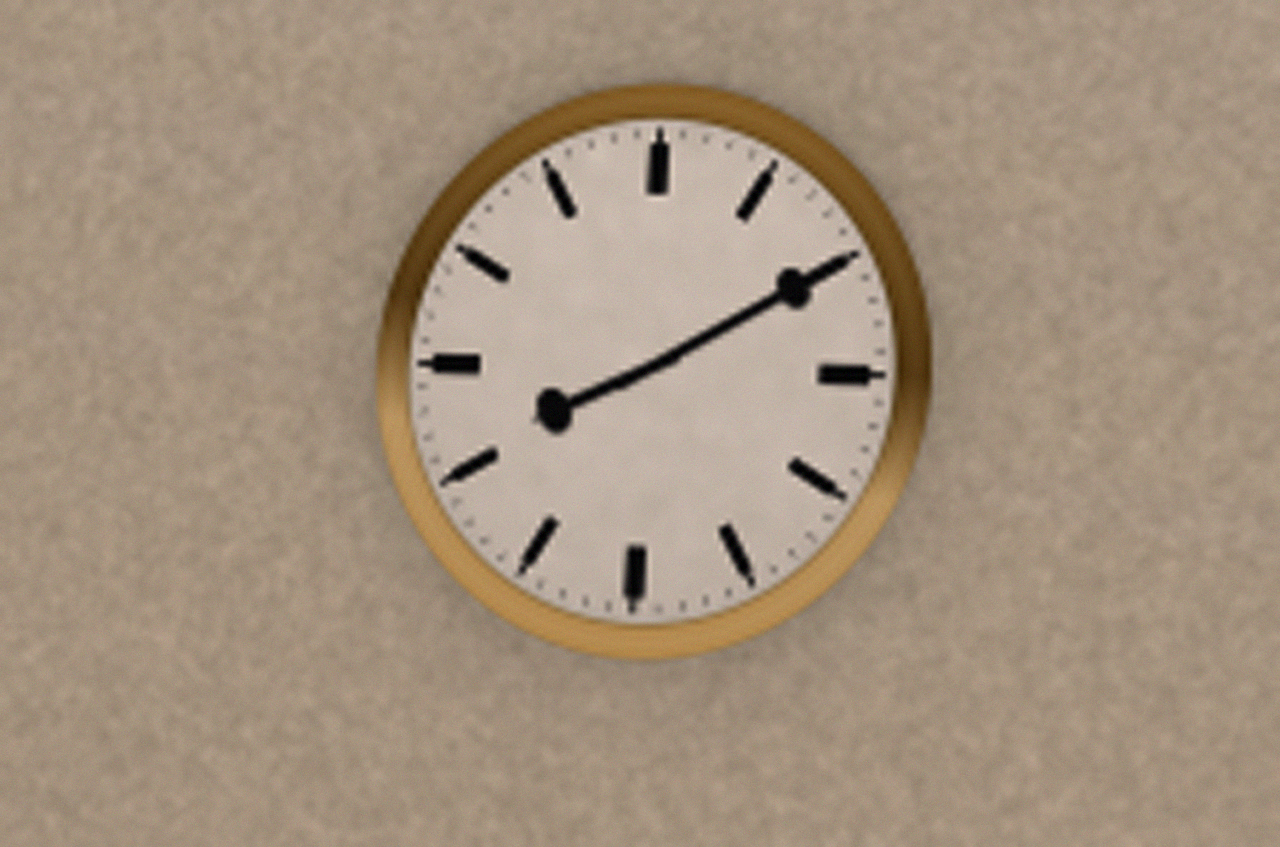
8,10
